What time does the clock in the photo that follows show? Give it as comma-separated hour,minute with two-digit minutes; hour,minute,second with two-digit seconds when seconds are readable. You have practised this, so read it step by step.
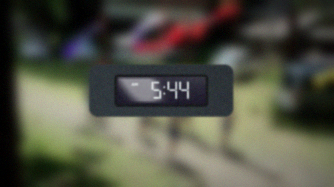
5,44
